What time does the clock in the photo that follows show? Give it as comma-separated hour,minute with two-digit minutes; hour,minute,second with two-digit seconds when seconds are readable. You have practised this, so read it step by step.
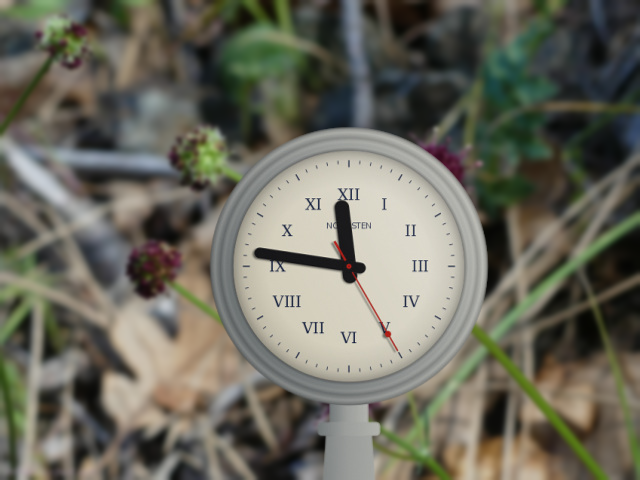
11,46,25
